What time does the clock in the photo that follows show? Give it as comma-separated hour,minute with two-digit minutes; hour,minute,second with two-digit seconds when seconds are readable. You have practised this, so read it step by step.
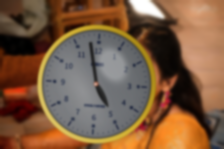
4,58
